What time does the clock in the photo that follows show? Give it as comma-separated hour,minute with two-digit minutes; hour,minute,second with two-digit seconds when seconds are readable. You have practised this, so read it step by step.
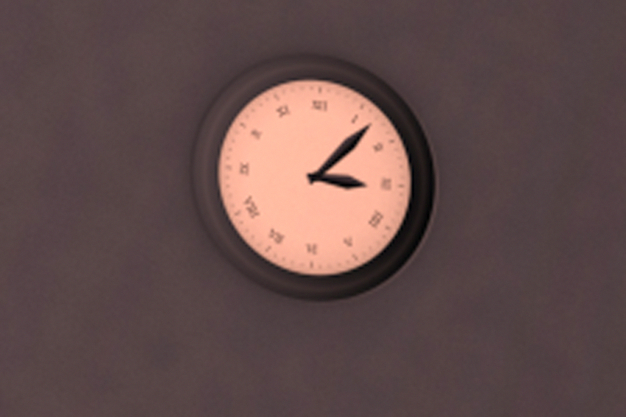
3,07
